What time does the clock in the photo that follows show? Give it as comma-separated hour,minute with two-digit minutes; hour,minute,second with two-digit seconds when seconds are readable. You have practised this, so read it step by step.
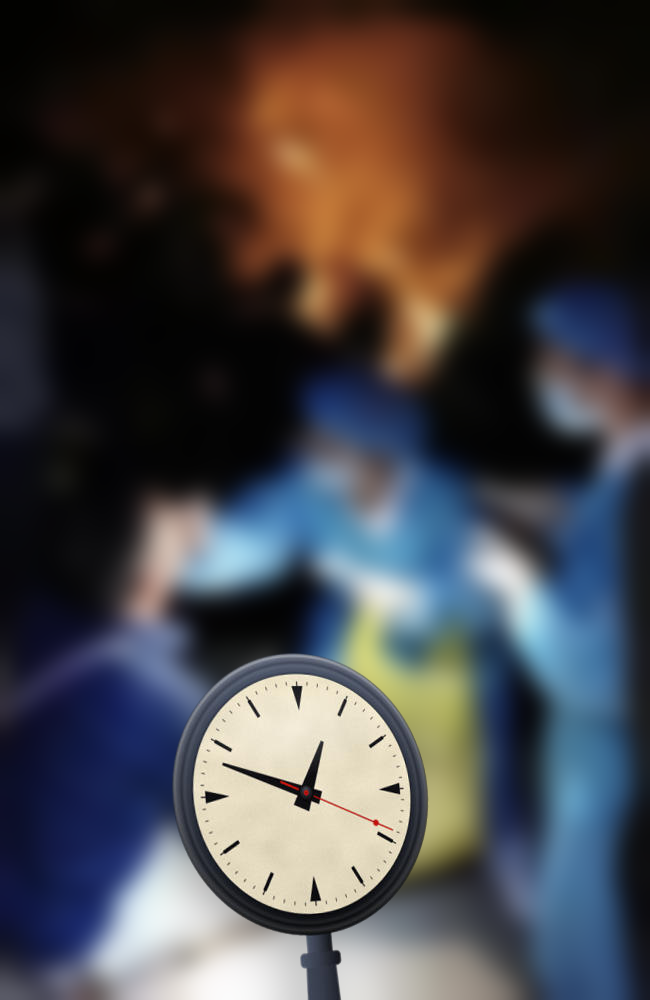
12,48,19
